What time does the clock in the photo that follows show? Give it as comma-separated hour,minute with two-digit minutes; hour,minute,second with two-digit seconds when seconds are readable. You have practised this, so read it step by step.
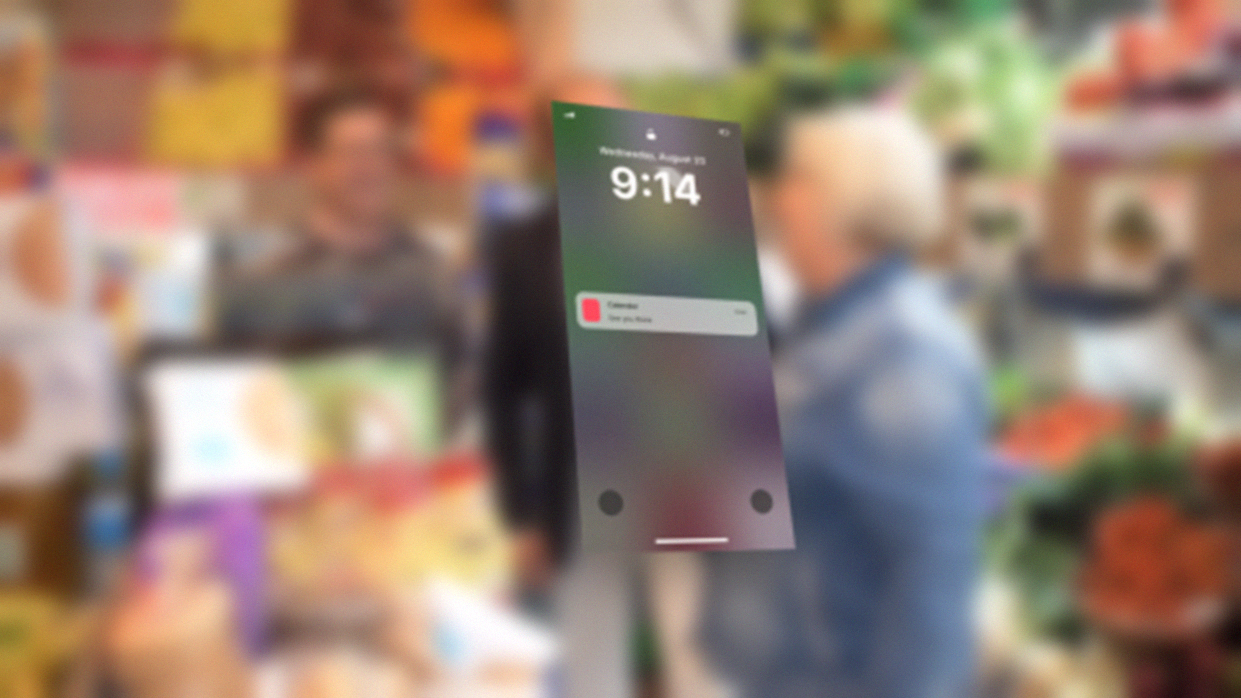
9,14
